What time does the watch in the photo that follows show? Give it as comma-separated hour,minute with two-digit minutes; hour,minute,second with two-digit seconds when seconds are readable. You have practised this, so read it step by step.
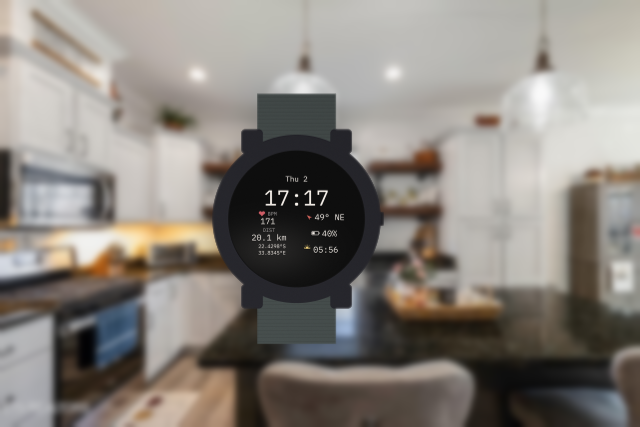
17,17
